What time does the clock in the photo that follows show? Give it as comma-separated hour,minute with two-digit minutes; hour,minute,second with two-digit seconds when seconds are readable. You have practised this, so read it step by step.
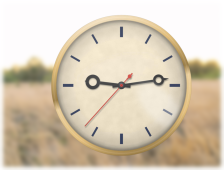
9,13,37
